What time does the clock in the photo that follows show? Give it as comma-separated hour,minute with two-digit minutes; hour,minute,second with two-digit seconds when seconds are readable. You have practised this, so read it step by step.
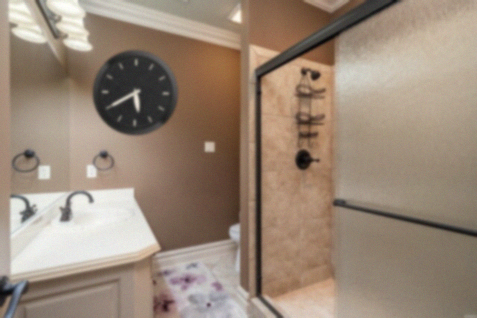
5,40
